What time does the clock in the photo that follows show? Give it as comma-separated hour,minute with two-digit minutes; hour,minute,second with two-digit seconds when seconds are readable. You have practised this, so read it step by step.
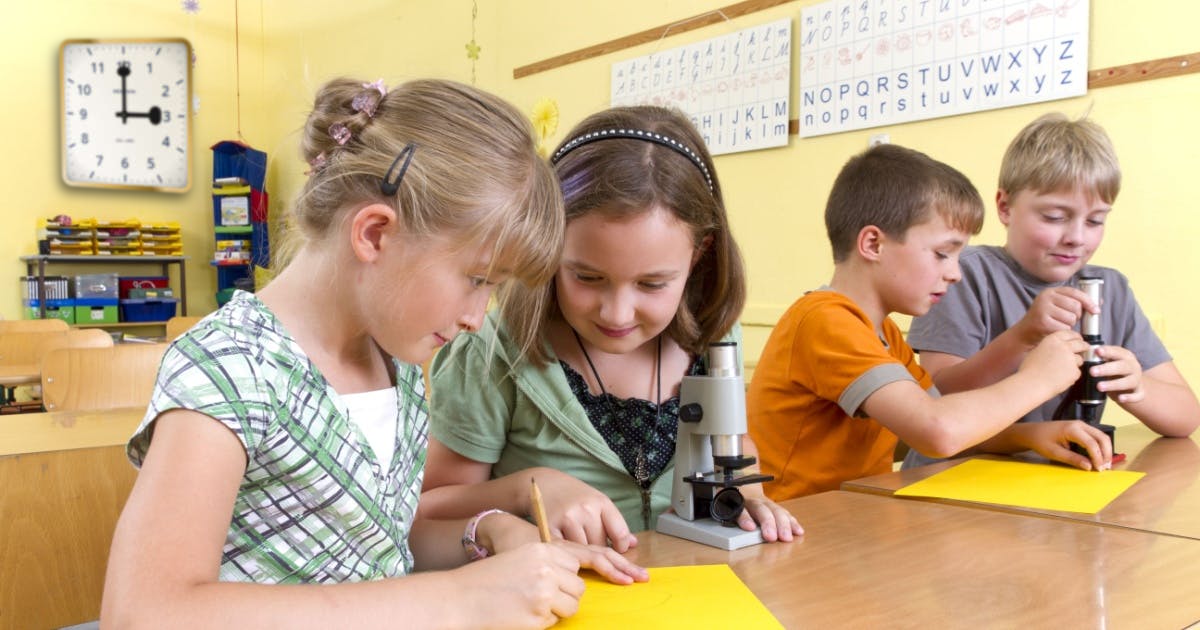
3,00
